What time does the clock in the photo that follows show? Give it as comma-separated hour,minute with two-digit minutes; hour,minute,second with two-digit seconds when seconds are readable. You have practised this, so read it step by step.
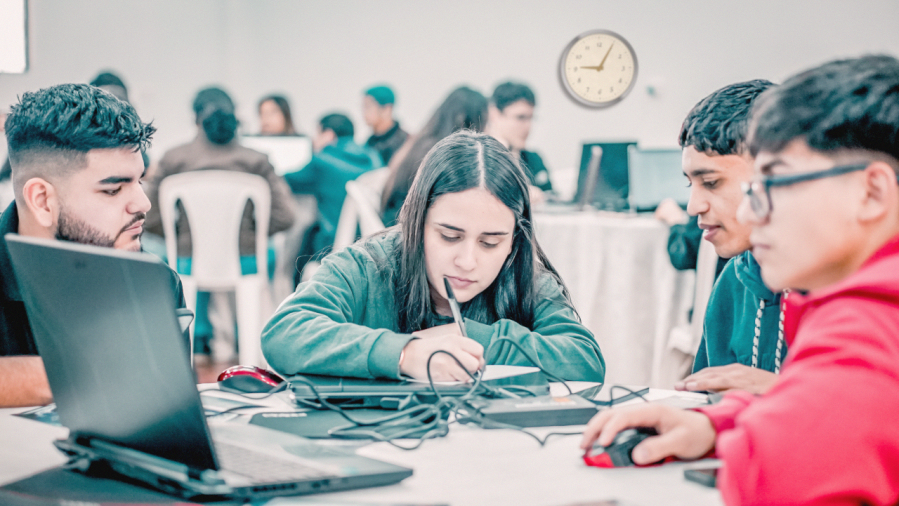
9,05
